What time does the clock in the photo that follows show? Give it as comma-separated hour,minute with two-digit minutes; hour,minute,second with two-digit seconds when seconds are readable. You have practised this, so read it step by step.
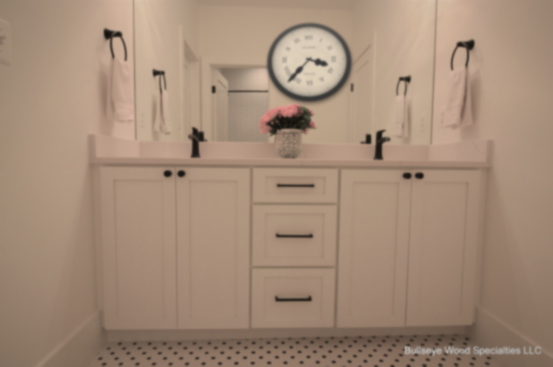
3,37
